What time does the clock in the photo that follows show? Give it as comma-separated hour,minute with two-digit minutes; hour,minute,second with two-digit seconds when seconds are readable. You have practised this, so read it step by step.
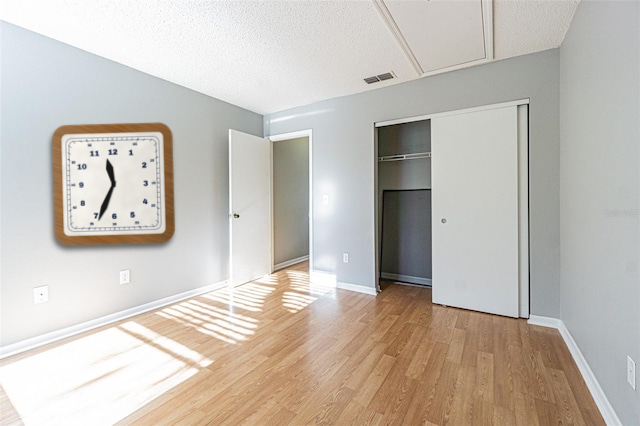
11,34
